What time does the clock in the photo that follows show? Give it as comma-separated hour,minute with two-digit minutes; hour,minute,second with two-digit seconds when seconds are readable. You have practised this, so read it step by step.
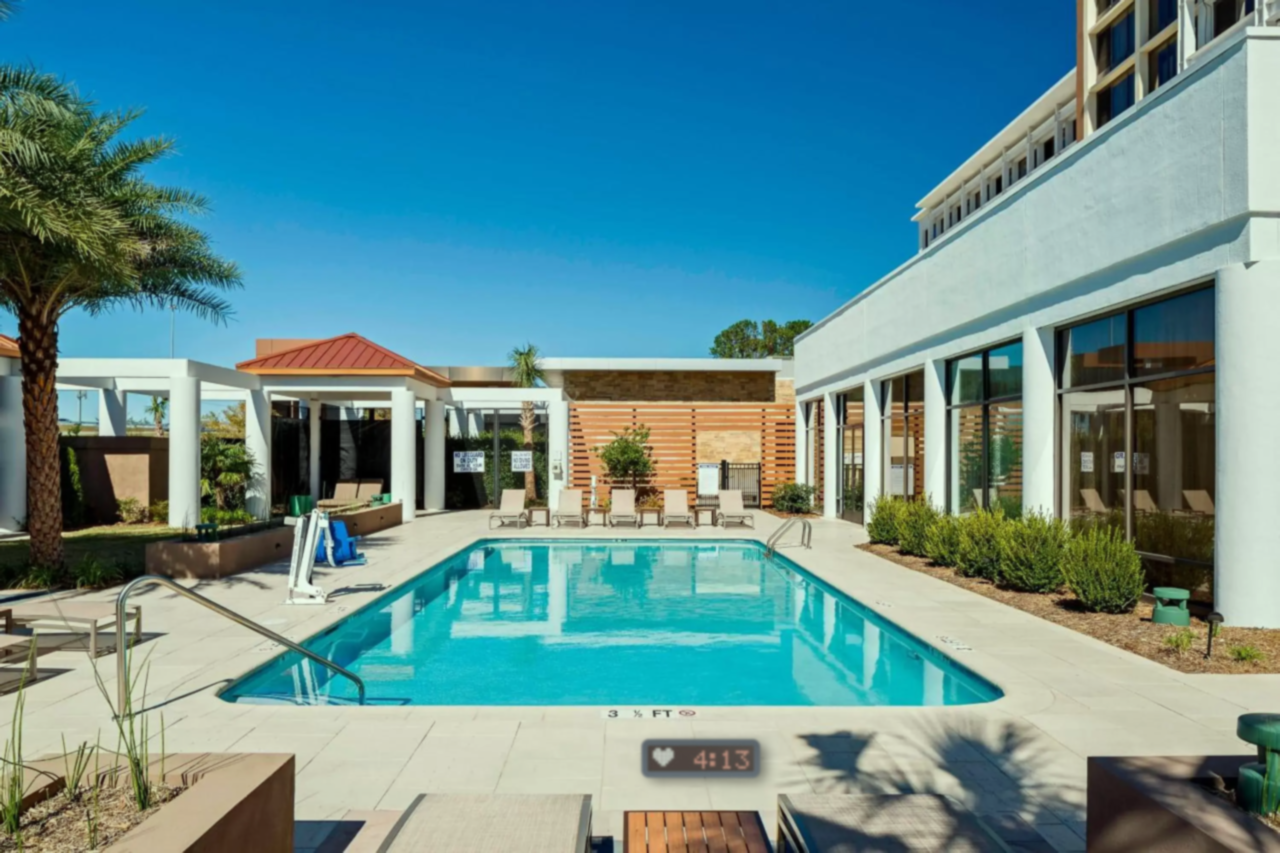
4,13
